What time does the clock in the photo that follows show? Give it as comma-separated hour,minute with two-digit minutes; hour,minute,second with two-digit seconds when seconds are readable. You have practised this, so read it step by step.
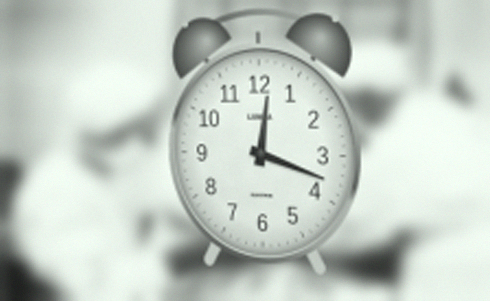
12,18
